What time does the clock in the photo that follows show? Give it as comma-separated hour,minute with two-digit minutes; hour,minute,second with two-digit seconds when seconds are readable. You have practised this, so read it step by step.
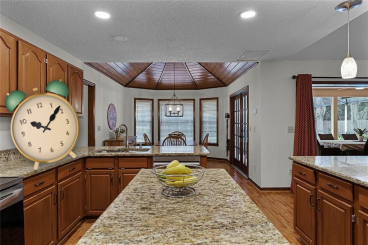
10,08
